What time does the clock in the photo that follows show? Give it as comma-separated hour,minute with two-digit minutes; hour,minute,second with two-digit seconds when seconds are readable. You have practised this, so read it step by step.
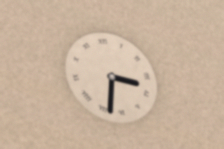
3,33
